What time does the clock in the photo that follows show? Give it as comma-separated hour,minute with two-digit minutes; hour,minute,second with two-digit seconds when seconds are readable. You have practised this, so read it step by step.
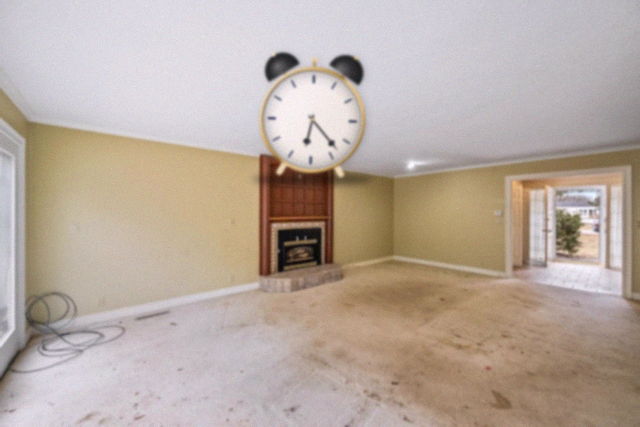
6,23
